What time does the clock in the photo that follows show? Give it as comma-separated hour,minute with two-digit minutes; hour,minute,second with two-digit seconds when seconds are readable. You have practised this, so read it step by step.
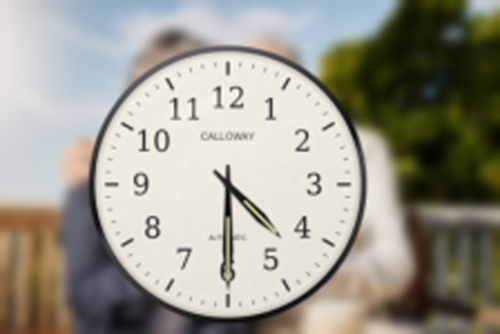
4,30
